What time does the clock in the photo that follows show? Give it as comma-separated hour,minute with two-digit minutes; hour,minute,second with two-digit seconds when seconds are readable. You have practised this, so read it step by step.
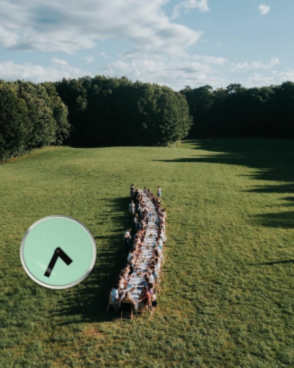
4,34
